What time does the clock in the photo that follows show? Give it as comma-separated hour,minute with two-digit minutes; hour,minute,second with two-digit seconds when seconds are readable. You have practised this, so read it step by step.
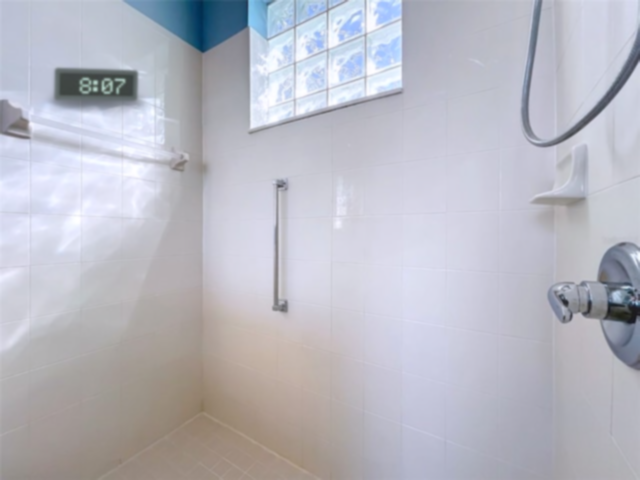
8,07
